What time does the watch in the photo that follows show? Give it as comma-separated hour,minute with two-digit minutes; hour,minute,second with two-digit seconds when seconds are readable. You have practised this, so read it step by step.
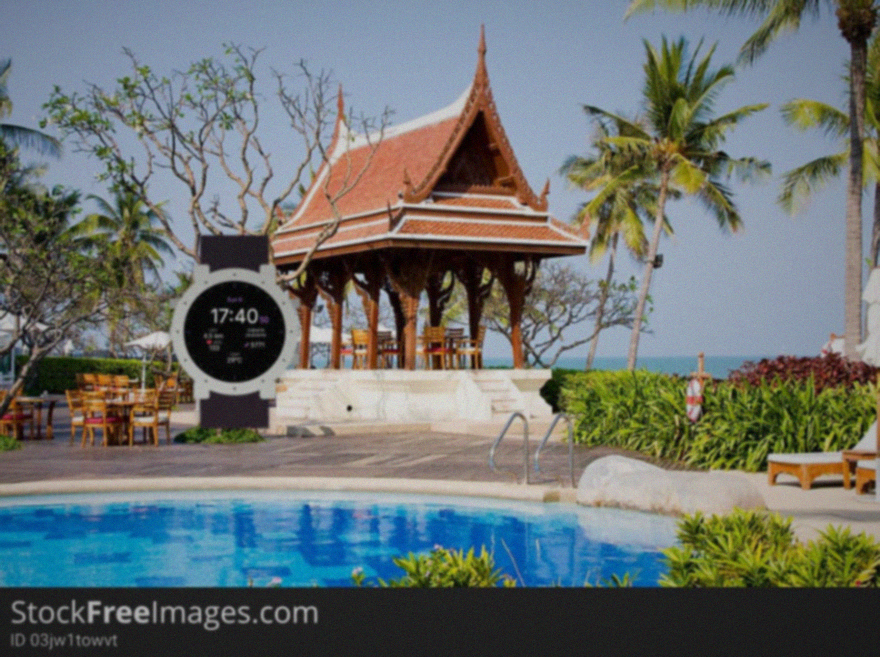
17,40
